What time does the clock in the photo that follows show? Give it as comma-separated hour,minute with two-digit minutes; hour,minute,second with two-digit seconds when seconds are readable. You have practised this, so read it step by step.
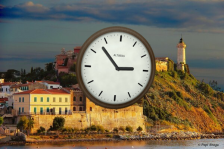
2,53
